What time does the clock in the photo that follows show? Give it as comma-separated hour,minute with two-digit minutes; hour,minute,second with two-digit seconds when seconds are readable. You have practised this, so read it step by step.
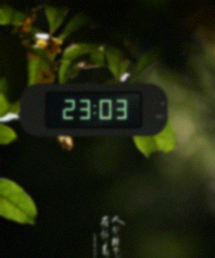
23,03
